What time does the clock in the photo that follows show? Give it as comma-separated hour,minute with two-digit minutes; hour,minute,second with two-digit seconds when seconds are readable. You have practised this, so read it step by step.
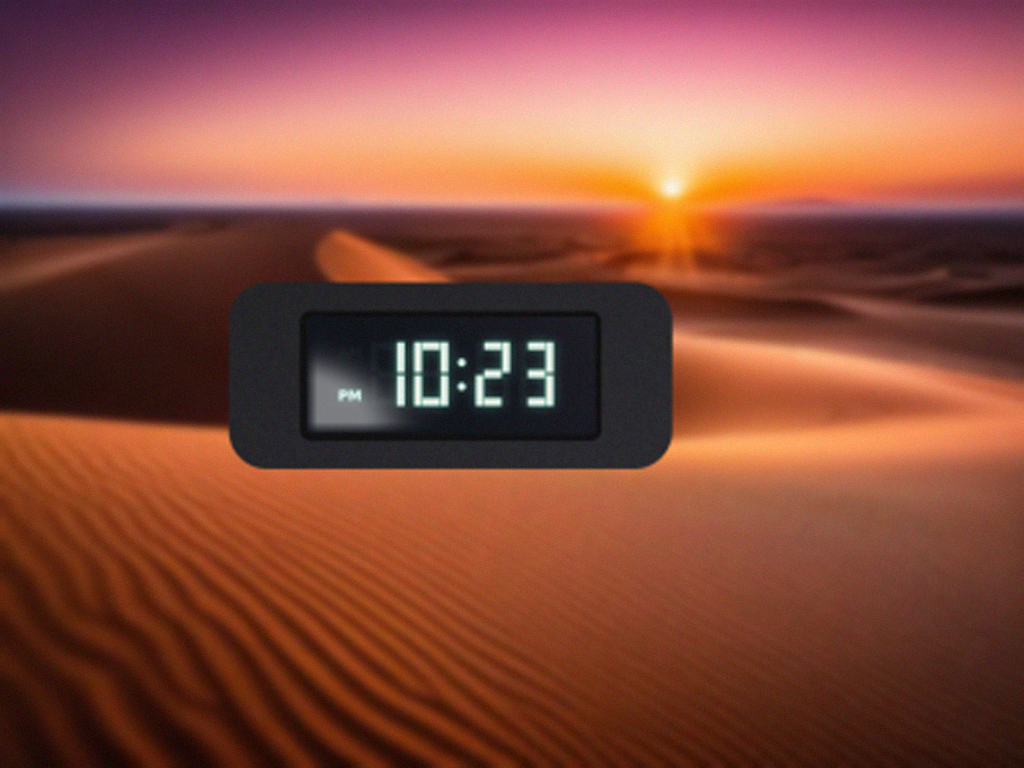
10,23
